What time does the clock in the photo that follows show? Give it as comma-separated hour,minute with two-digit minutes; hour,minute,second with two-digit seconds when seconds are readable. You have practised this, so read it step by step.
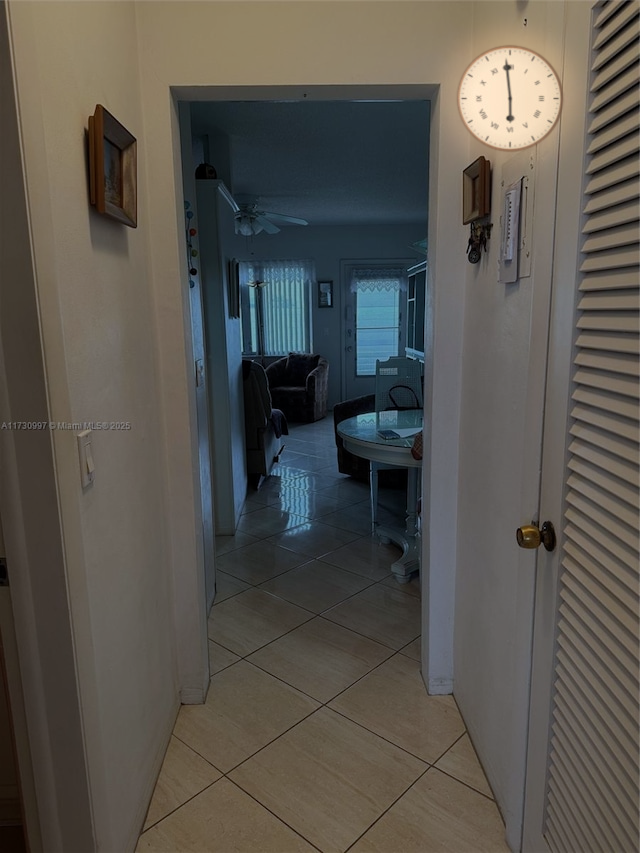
5,59
